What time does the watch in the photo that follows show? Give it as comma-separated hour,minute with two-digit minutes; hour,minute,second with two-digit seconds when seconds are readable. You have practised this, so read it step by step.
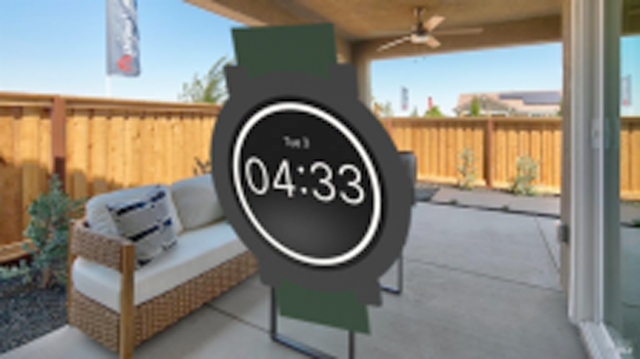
4,33
